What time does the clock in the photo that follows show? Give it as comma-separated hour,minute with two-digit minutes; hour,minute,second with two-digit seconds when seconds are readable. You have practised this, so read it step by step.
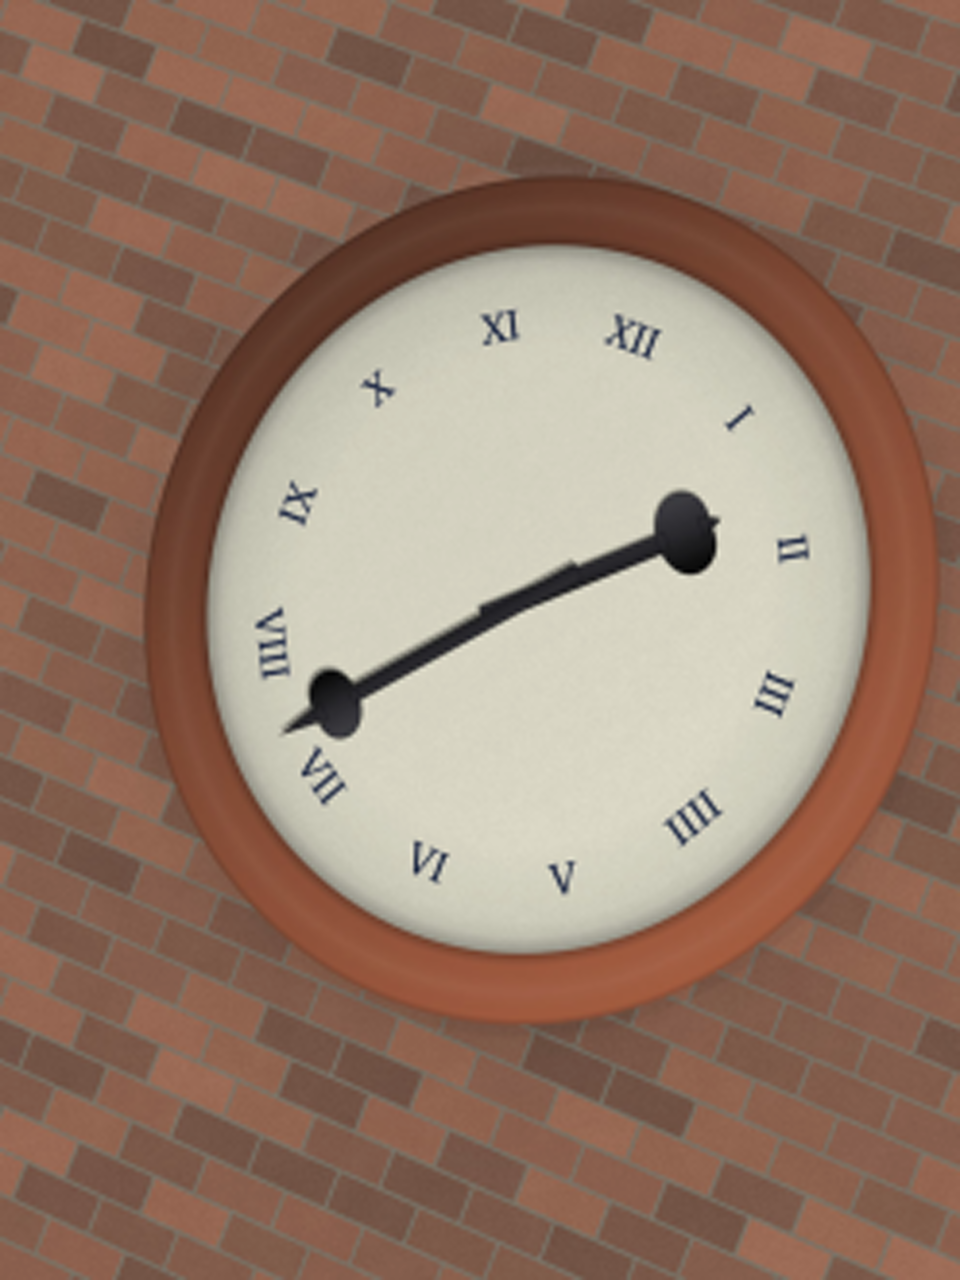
1,37
